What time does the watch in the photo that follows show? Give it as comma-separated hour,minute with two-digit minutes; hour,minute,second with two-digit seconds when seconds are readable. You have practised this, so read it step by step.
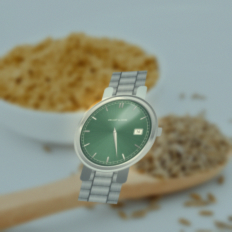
5,27
